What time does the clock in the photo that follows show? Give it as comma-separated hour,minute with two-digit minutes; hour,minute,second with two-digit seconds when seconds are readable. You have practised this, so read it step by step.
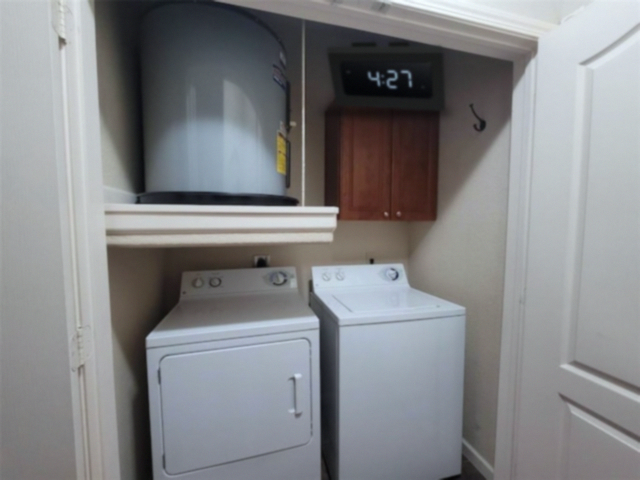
4,27
